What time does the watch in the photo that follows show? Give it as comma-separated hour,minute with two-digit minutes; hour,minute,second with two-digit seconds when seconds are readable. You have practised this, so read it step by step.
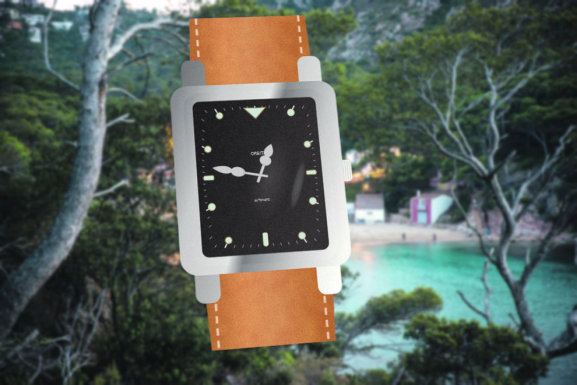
12,47
